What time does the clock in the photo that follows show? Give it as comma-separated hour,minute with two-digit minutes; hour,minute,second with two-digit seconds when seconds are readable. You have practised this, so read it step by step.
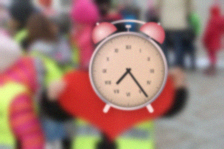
7,24
